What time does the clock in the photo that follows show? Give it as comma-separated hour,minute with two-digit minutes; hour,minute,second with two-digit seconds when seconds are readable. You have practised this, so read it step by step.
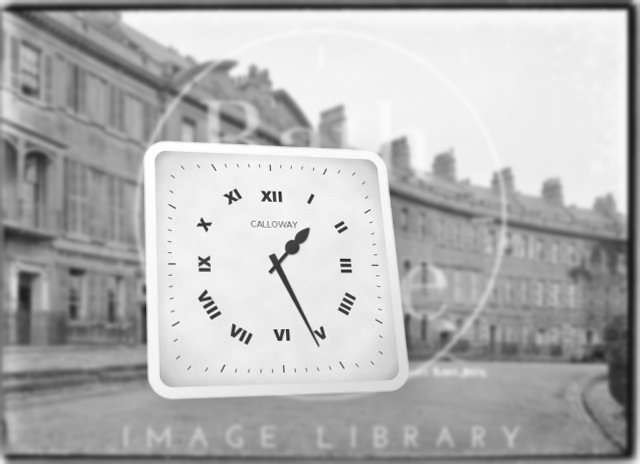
1,26
